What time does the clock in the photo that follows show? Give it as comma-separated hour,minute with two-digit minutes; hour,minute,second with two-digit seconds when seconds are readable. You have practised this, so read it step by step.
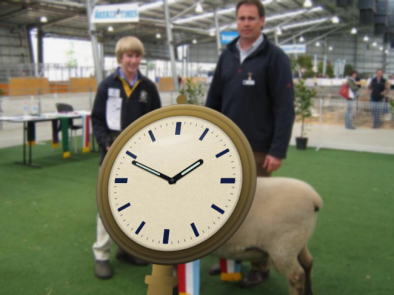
1,49
